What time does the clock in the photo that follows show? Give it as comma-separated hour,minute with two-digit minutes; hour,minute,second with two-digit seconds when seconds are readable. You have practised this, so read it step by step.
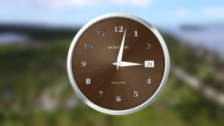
3,02
